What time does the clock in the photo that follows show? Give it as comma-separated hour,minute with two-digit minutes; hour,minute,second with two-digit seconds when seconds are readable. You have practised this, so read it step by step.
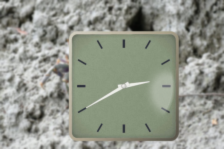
2,40
